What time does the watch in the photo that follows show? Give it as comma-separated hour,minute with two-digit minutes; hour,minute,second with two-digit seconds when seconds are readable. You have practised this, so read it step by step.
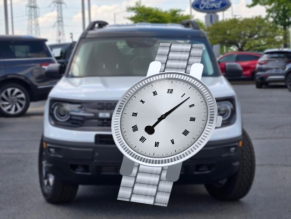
7,07
